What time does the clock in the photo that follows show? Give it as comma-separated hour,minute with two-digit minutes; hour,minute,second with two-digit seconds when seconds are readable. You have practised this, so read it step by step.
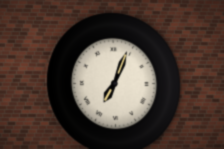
7,04
